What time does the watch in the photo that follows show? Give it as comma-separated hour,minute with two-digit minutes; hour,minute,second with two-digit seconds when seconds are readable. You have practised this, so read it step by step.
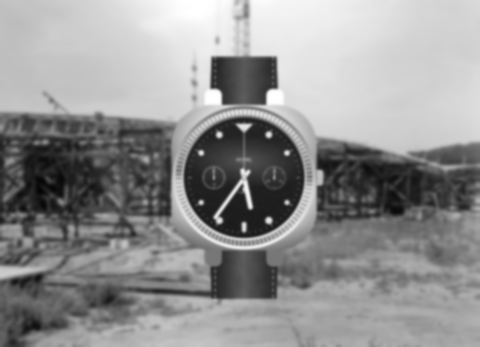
5,36
